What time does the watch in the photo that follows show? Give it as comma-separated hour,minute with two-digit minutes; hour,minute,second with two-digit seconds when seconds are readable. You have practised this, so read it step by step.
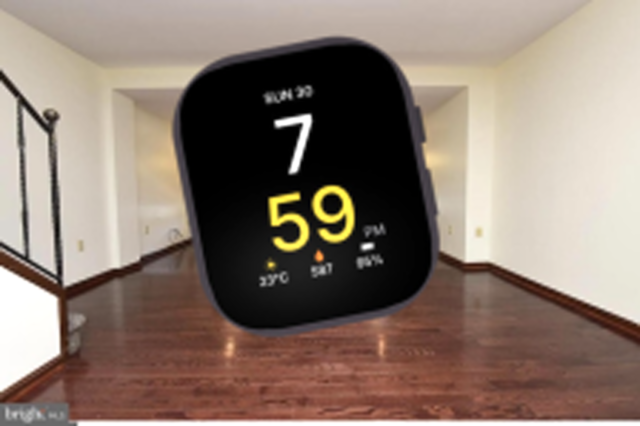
7,59
